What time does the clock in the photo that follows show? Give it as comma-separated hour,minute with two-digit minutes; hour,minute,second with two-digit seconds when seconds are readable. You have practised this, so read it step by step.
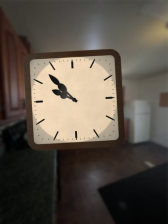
9,53
